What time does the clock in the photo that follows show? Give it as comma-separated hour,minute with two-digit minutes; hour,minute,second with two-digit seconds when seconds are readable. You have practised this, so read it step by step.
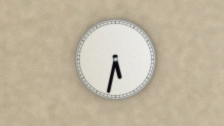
5,32
